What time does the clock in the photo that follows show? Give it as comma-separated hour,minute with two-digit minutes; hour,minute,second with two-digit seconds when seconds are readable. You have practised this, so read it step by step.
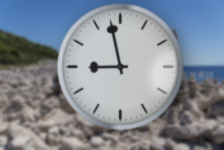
8,58
